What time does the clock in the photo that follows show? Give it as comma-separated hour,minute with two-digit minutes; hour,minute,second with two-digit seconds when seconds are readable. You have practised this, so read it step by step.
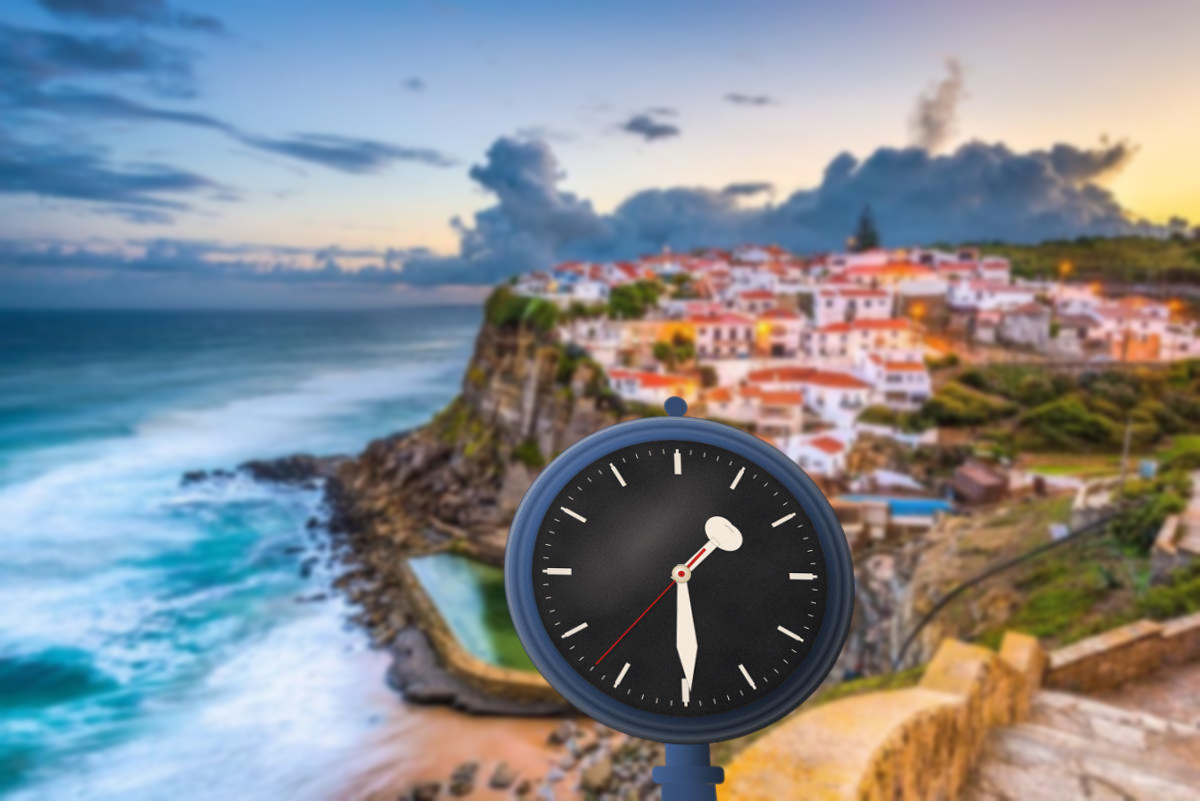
1,29,37
